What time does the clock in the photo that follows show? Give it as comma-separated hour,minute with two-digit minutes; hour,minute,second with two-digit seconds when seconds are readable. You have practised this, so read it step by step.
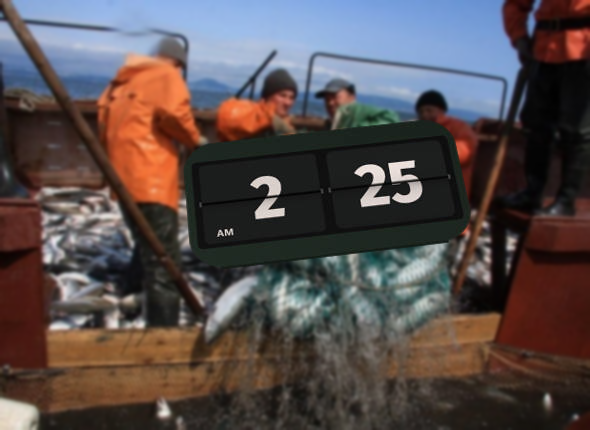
2,25
